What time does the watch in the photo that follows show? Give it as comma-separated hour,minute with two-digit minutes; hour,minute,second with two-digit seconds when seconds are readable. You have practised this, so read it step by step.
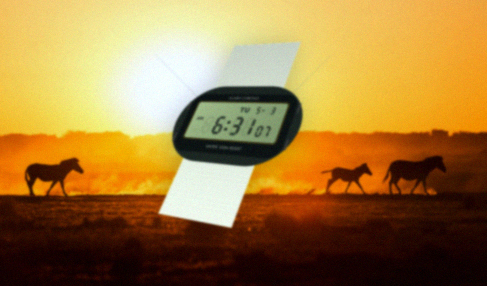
6,31,07
